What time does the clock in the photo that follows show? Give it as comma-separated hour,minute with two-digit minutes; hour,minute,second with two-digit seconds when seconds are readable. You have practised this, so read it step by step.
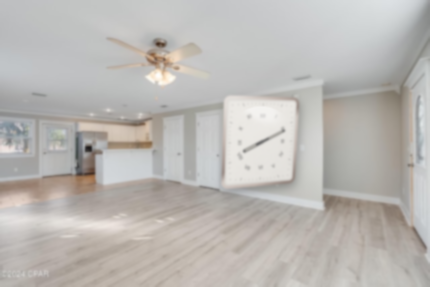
8,11
